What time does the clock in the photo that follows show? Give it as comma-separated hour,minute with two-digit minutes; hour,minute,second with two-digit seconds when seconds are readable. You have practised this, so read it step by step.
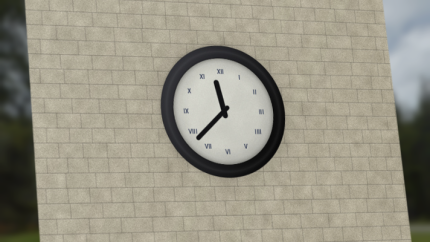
11,38
